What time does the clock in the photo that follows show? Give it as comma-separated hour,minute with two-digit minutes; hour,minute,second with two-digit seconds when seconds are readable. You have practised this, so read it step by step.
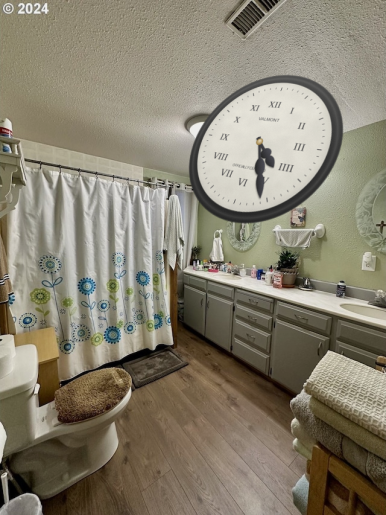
4,26
